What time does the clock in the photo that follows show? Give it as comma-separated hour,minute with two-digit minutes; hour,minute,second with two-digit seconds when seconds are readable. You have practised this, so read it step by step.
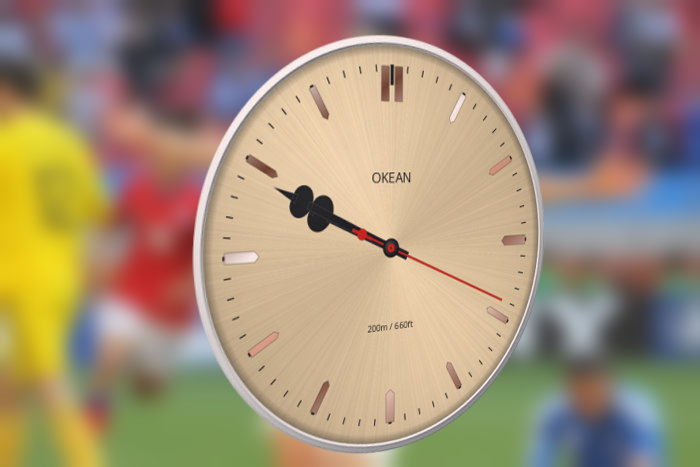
9,49,19
